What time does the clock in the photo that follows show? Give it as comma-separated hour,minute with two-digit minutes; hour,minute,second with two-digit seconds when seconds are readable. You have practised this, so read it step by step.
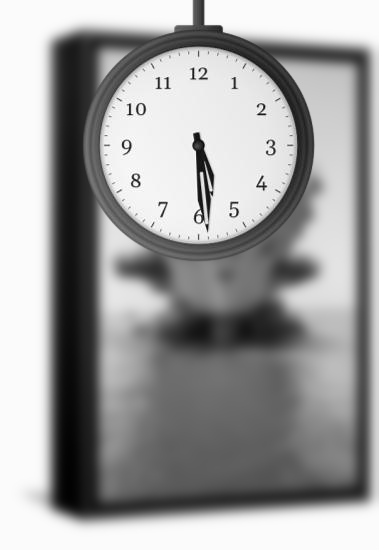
5,29
